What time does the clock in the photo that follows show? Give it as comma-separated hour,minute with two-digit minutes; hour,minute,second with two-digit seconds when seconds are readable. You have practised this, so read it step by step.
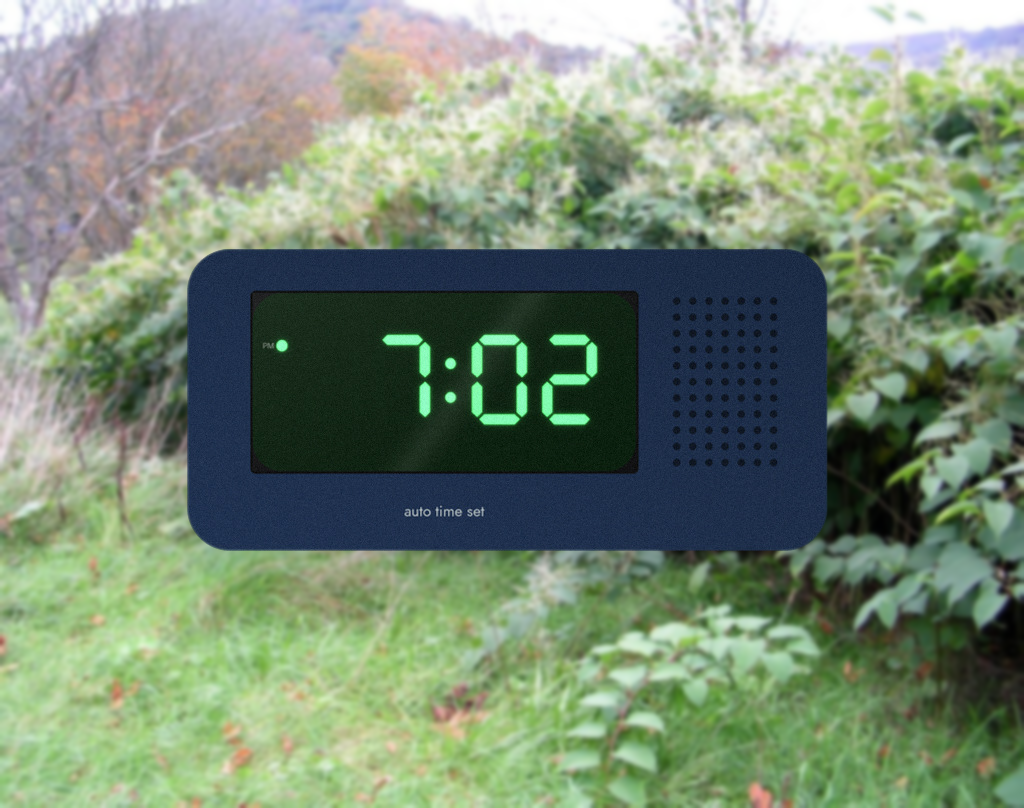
7,02
